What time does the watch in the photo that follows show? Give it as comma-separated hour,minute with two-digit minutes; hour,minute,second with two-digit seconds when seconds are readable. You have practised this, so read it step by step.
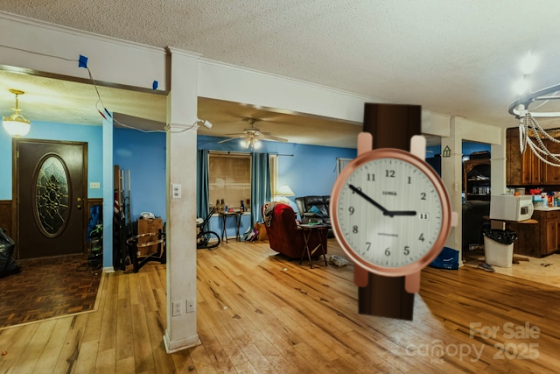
2,50
